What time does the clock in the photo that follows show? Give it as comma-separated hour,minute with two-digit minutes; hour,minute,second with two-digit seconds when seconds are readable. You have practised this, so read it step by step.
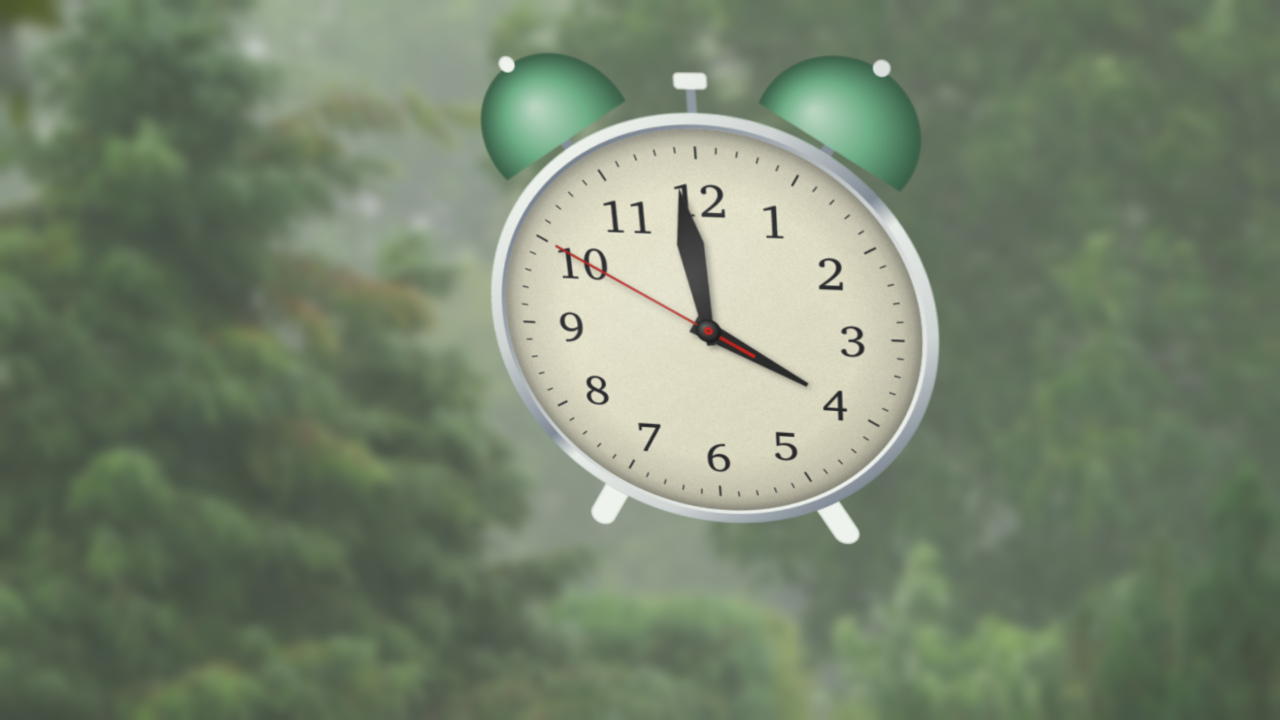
3,58,50
